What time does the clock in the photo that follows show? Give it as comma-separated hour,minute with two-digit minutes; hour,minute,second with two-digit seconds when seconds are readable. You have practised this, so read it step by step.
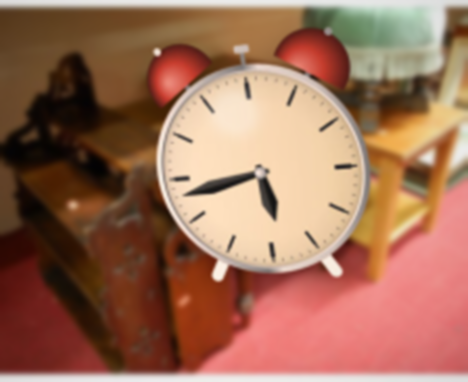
5,43
